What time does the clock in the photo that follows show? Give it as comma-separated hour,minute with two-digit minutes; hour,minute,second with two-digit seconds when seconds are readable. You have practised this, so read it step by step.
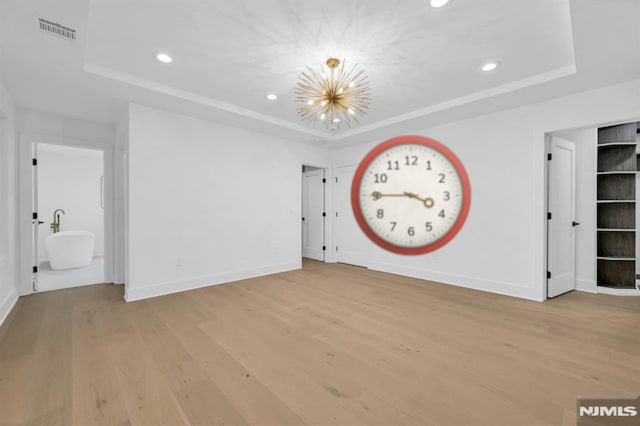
3,45
